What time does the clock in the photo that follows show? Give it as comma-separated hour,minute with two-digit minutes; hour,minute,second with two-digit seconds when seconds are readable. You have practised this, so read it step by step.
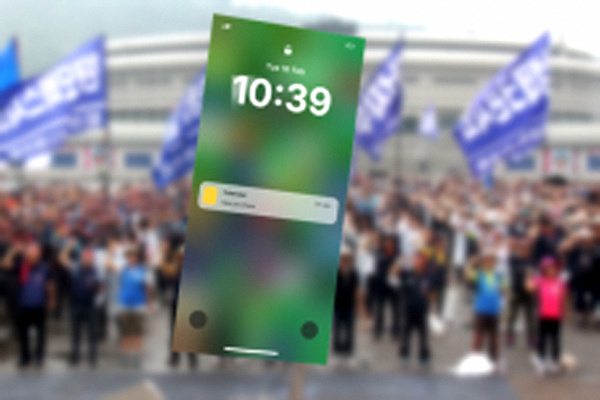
10,39
